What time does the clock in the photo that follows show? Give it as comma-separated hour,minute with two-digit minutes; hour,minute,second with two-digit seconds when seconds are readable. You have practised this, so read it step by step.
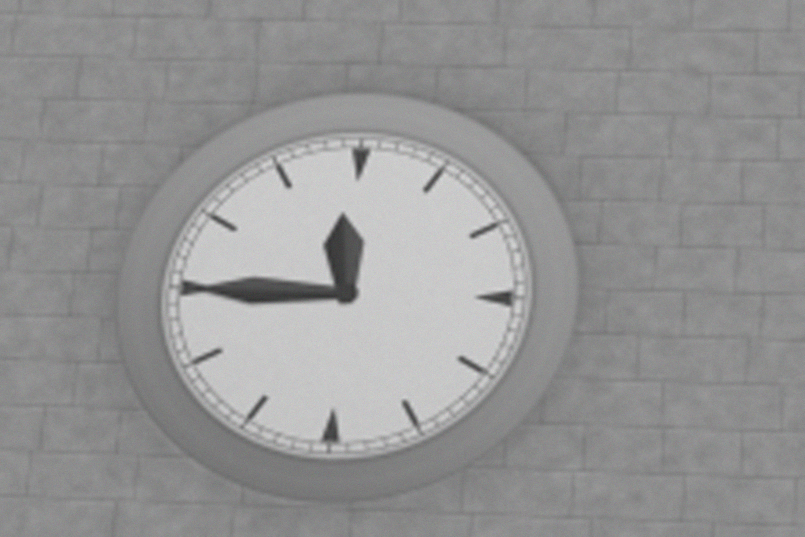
11,45
